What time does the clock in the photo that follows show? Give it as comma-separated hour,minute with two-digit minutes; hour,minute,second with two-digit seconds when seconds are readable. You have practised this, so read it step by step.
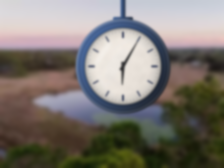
6,05
